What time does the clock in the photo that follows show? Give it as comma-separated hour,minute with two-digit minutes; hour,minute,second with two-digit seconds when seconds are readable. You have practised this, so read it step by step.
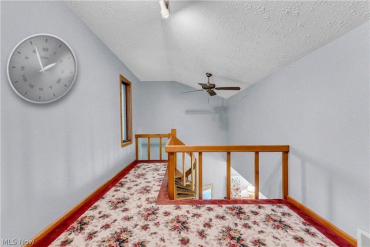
1,56
